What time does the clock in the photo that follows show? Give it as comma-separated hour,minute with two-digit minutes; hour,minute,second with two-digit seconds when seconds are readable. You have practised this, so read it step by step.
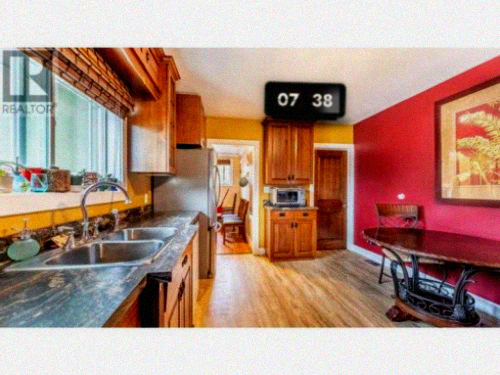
7,38
